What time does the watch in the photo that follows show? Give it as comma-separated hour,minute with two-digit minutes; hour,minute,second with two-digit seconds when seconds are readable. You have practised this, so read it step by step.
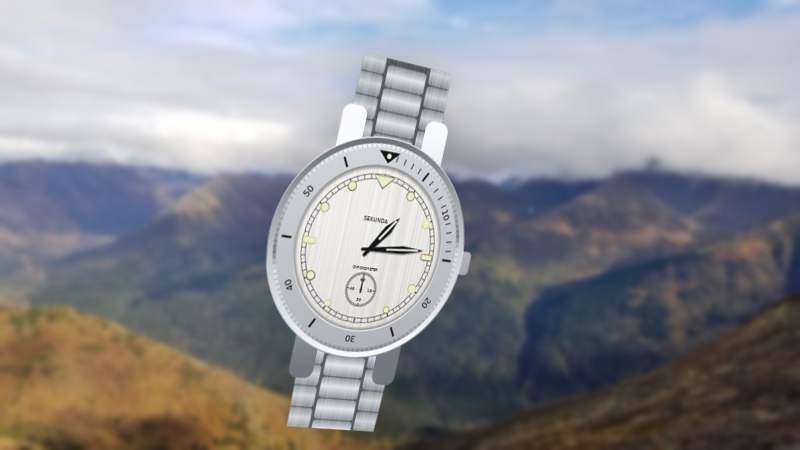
1,14
